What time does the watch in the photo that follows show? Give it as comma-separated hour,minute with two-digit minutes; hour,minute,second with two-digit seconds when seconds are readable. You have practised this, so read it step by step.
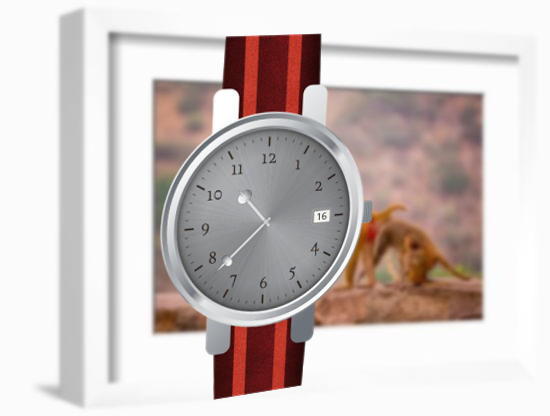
10,38
